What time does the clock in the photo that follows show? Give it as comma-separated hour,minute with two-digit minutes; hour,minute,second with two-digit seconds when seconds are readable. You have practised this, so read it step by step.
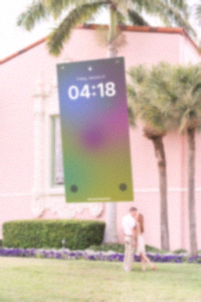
4,18
